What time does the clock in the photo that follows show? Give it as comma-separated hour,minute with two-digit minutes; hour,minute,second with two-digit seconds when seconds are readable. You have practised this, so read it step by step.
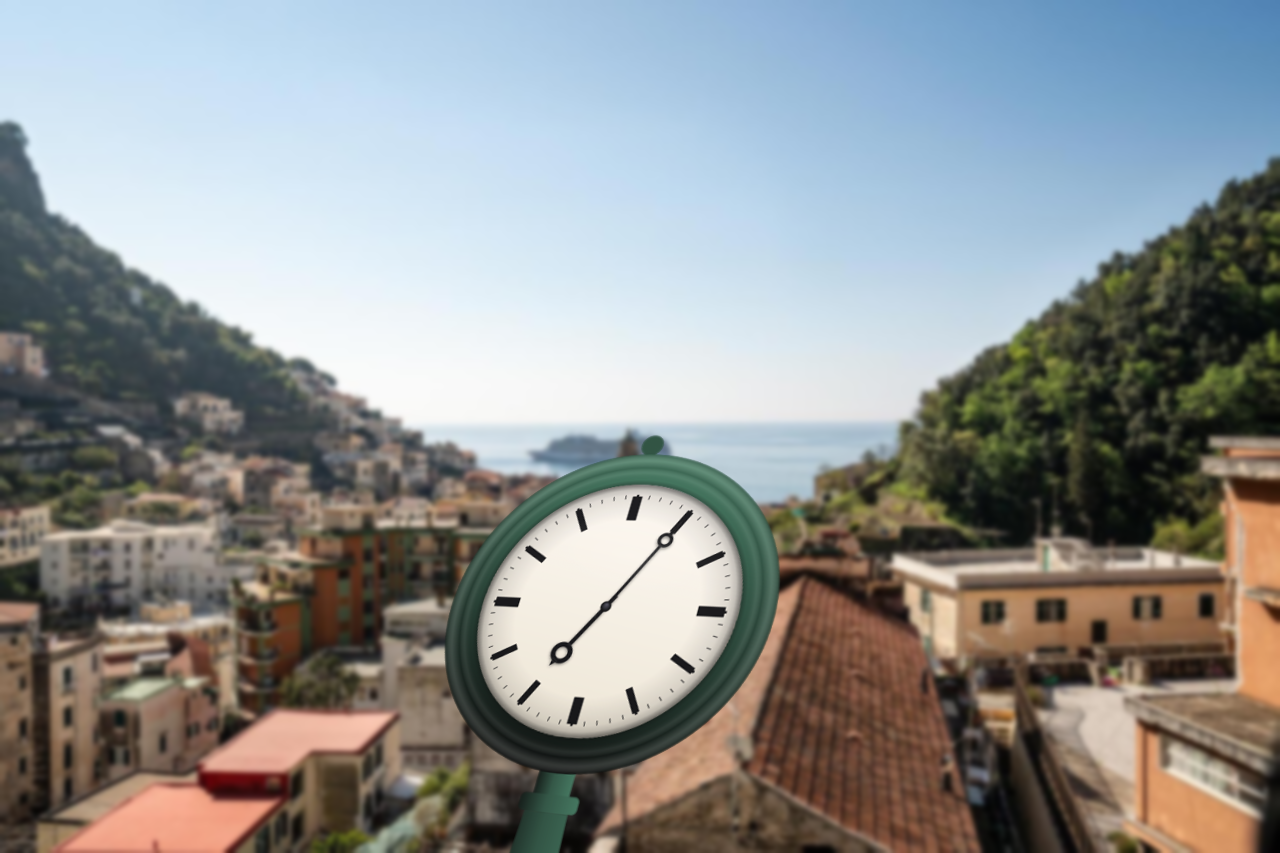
7,05
